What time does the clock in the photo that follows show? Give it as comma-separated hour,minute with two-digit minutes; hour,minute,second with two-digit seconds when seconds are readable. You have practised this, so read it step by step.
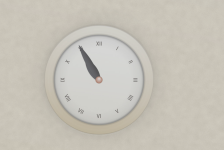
10,55
